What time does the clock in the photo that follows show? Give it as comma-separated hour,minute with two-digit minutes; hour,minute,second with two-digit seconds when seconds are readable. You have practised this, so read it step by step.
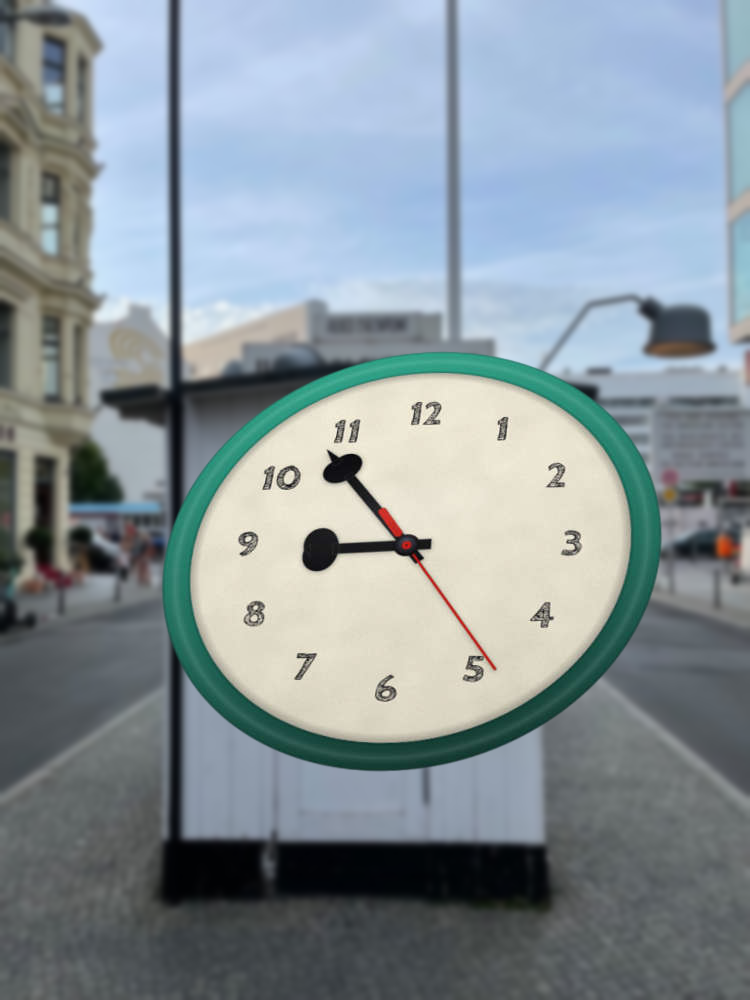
8,53,24
